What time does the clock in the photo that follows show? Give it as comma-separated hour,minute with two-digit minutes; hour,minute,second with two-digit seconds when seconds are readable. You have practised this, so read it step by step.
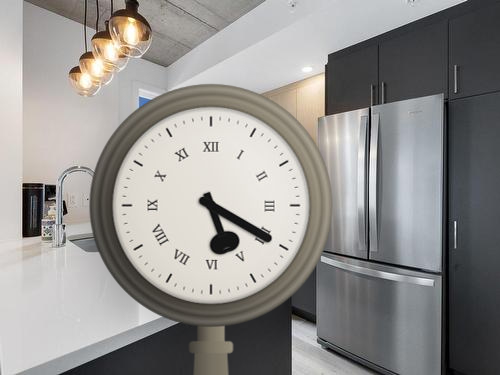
5,20
